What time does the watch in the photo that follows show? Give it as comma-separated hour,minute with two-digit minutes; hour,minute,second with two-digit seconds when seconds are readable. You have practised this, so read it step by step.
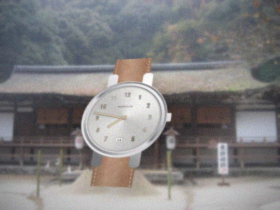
7,47
